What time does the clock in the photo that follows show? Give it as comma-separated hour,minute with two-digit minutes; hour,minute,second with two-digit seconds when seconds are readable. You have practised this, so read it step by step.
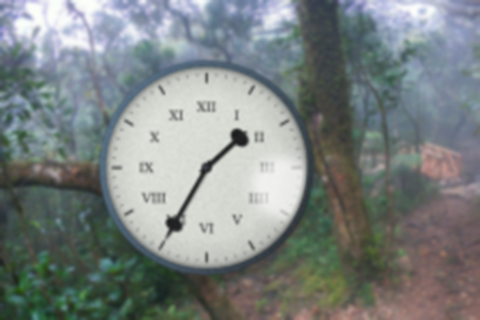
1,35
